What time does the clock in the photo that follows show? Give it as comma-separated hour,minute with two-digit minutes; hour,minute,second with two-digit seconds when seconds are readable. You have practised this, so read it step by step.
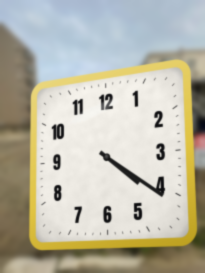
4,21
